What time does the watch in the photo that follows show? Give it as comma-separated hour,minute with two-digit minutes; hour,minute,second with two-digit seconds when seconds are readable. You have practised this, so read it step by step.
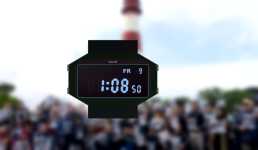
1,08,50
